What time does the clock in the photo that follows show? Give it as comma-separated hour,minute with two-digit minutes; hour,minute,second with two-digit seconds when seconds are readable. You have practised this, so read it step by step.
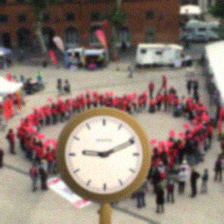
9,11
